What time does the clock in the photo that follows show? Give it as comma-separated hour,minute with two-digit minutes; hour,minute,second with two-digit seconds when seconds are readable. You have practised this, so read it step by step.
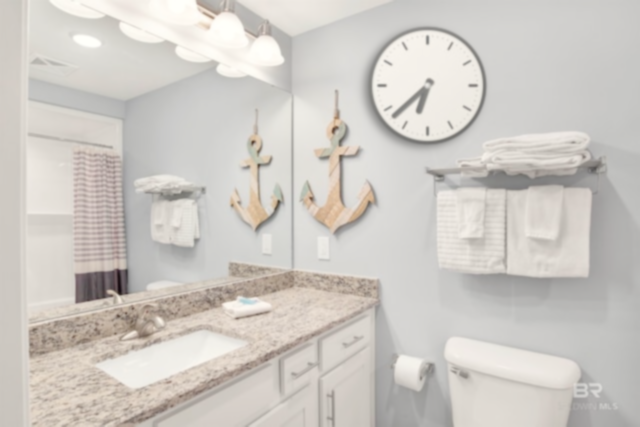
6,38
